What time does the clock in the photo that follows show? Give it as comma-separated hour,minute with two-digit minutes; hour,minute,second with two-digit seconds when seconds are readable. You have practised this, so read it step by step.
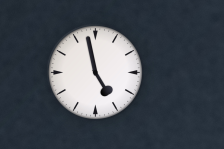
4,58
